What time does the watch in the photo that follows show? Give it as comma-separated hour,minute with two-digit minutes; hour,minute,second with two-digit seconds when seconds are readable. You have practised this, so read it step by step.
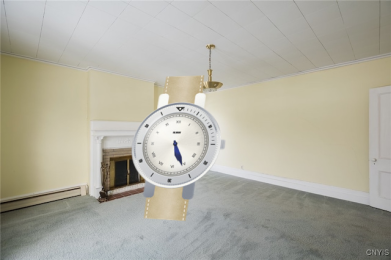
5,26
